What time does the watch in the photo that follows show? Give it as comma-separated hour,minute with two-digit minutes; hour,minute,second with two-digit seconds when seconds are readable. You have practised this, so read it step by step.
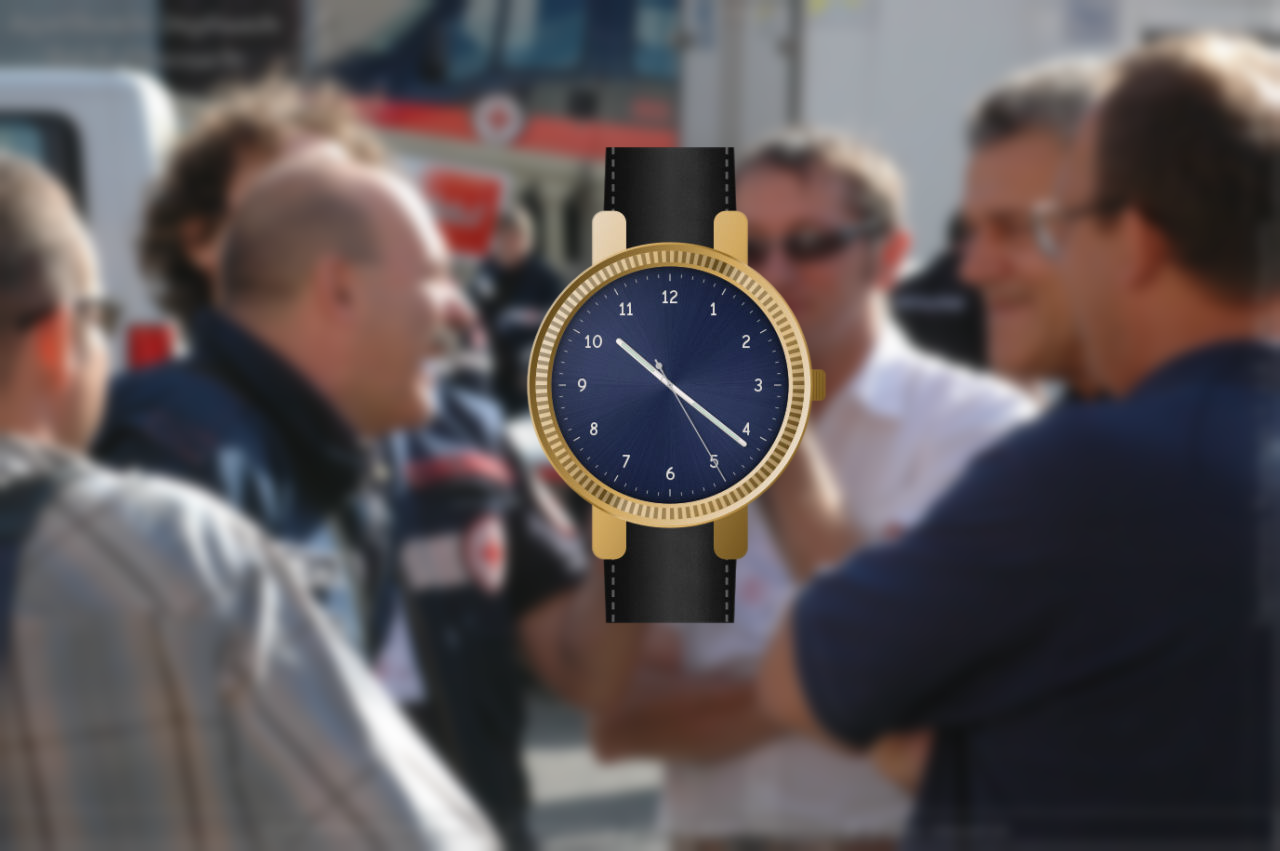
10,21,25
